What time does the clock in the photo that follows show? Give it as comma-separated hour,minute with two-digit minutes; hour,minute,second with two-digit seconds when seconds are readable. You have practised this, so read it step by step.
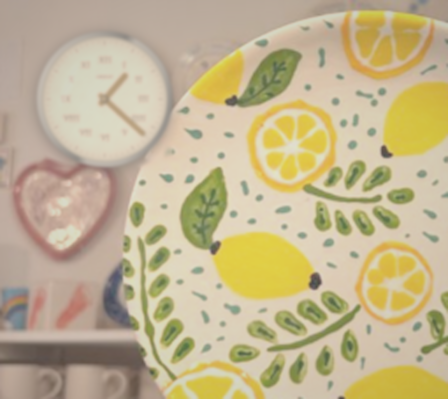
1,22
